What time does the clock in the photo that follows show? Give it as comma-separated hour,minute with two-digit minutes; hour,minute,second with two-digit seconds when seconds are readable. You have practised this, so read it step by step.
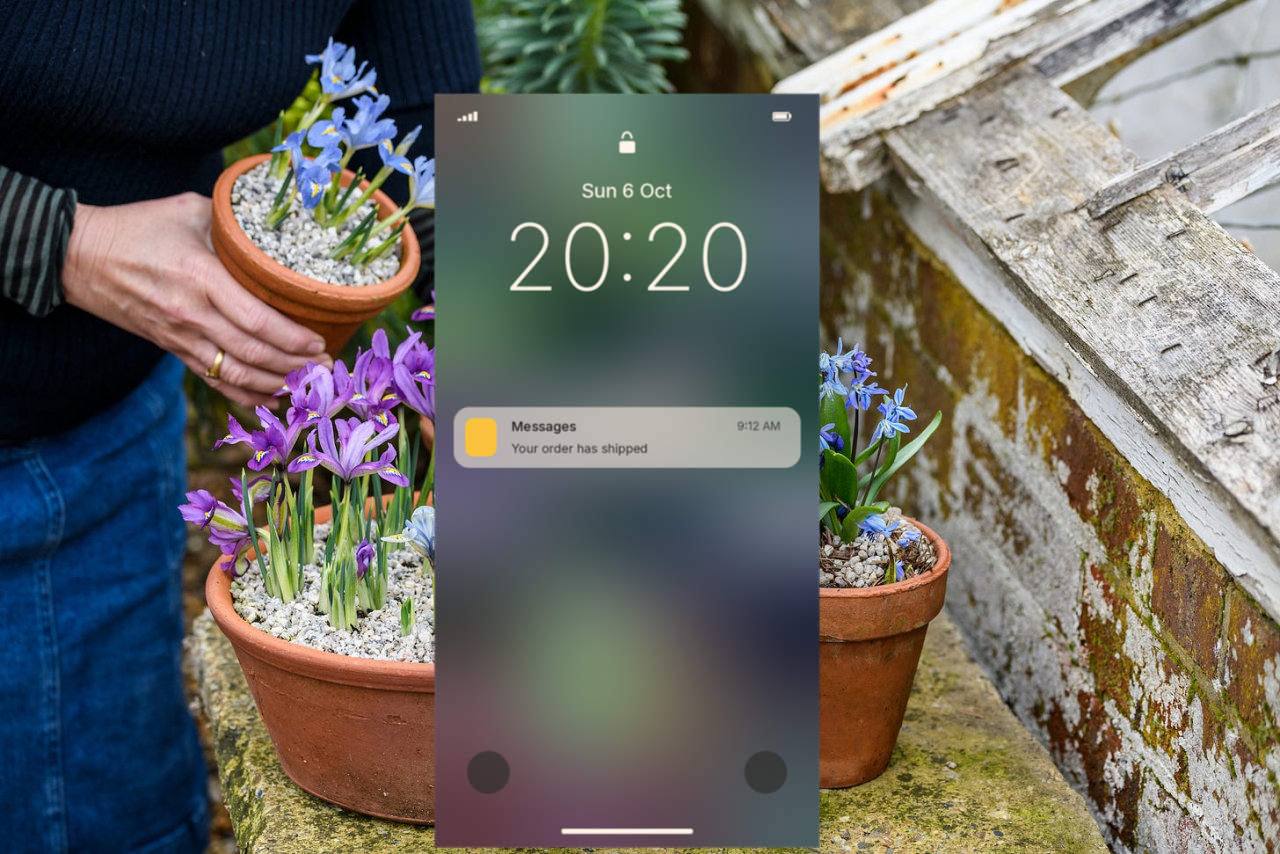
20,20
